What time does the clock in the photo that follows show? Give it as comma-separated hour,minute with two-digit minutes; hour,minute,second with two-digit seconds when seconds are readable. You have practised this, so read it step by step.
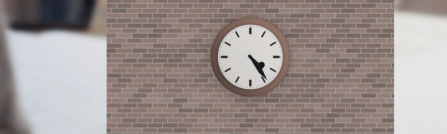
4,24
